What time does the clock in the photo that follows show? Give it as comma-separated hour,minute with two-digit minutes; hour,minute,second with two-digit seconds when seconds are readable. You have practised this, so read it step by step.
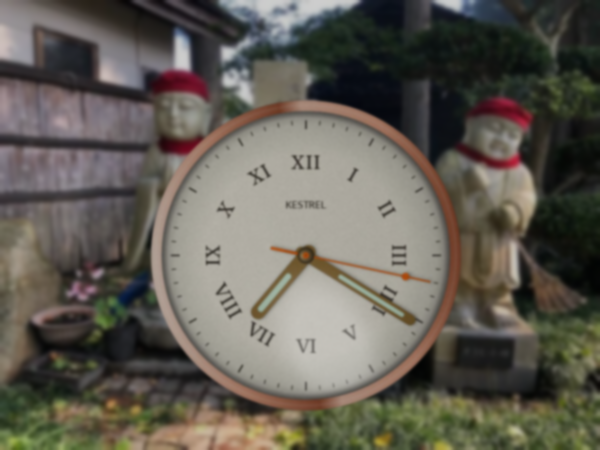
7,20,17
